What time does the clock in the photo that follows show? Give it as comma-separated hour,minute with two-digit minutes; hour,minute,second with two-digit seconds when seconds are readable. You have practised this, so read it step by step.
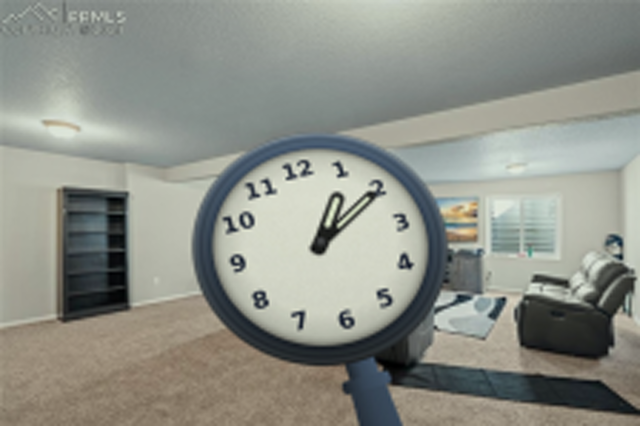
1,10
